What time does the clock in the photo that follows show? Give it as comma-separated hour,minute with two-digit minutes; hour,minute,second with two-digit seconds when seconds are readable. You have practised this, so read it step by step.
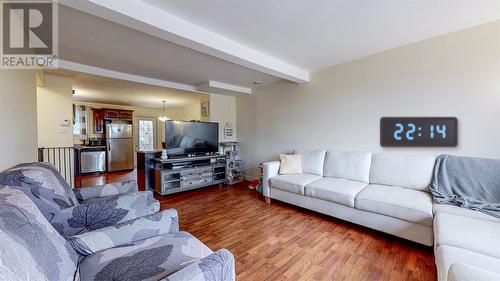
22,14
